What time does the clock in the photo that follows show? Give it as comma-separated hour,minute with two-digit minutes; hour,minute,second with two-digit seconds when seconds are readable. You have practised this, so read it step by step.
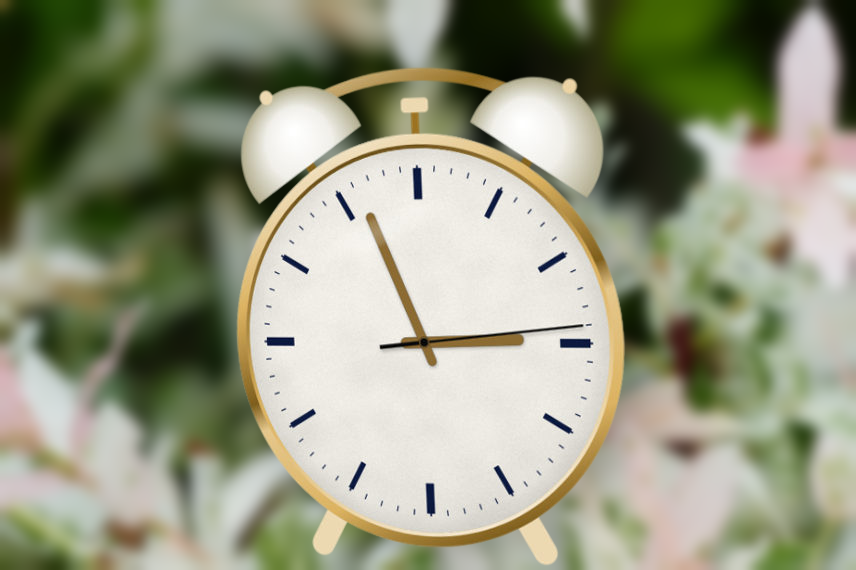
2,56,14
